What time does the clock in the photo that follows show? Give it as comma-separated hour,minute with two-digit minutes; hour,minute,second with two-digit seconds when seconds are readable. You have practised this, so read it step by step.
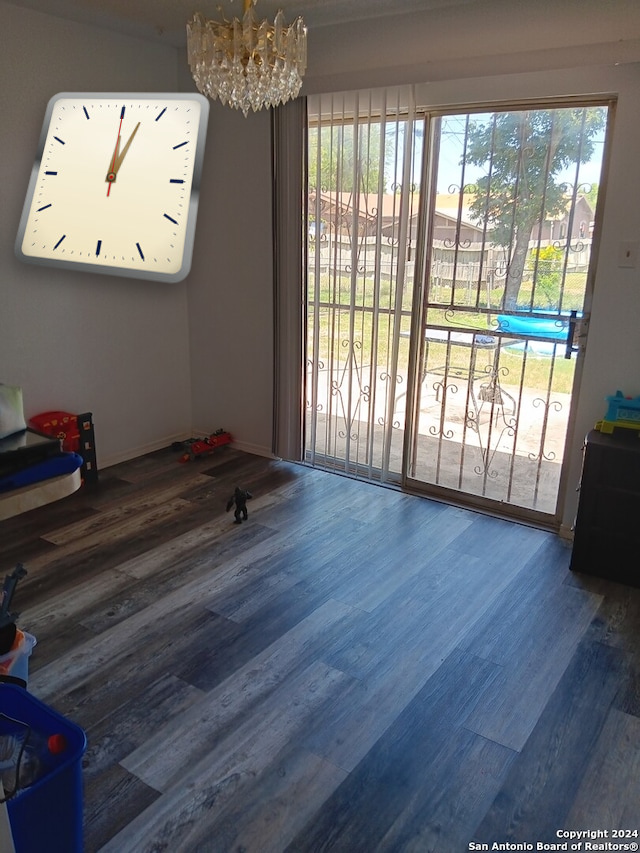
12,03,00
